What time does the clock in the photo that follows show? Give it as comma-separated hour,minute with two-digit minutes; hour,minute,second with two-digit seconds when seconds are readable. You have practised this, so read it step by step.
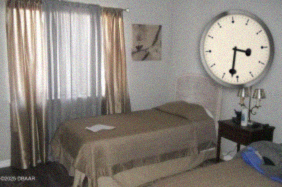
3,32
